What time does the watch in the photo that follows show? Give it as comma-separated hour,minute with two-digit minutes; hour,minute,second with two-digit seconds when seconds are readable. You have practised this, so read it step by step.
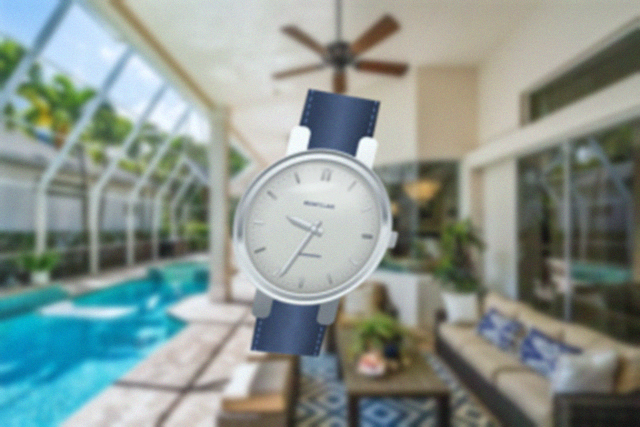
9,34
